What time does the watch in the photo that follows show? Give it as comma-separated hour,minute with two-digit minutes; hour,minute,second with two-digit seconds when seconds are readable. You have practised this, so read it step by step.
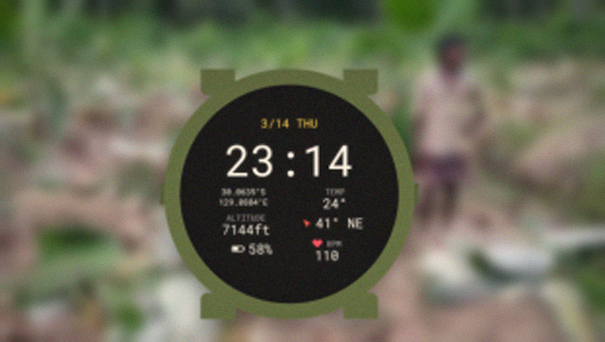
23,14
